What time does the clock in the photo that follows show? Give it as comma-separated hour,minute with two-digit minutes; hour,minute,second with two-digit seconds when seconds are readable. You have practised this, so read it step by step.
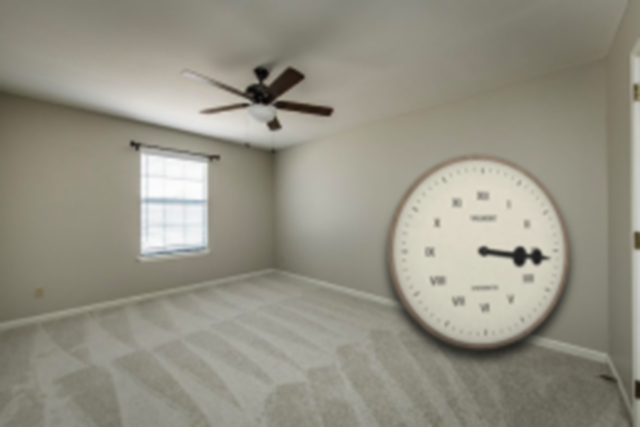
3,16
